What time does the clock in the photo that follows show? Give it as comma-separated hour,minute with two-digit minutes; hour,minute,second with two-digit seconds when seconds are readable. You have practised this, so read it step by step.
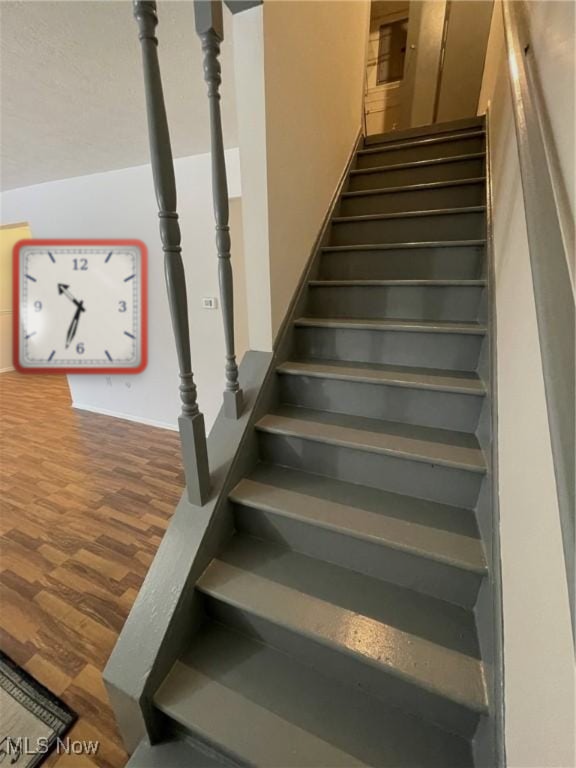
10,33
